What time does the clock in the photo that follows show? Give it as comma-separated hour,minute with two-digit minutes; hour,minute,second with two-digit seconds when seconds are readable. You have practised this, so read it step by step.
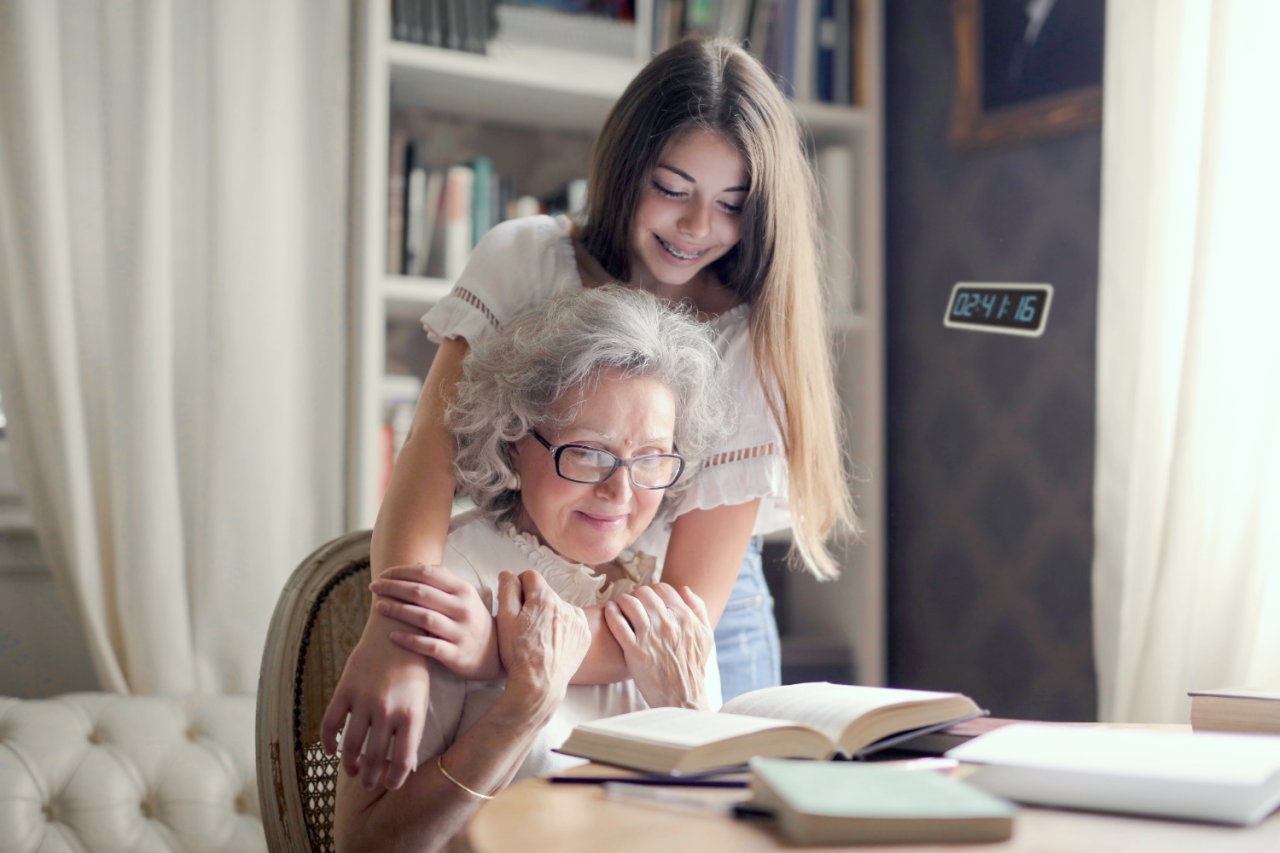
2,41,16
